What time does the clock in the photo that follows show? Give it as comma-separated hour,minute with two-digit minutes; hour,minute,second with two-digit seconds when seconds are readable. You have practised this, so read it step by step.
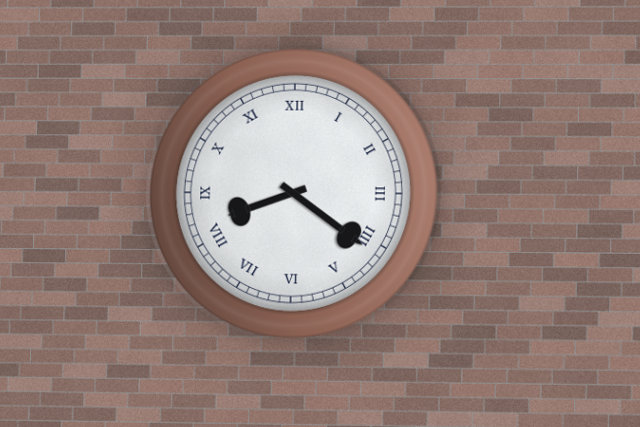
8,21
